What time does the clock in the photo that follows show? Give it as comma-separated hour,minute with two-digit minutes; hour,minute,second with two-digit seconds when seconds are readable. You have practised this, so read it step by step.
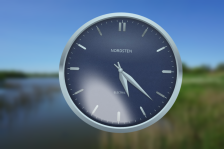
5,22
